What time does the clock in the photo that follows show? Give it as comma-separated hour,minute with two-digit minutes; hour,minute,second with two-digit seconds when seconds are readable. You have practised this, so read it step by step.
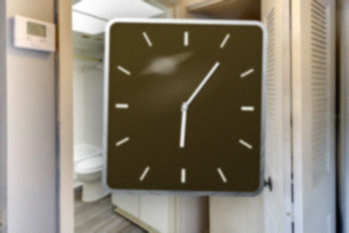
6,06
